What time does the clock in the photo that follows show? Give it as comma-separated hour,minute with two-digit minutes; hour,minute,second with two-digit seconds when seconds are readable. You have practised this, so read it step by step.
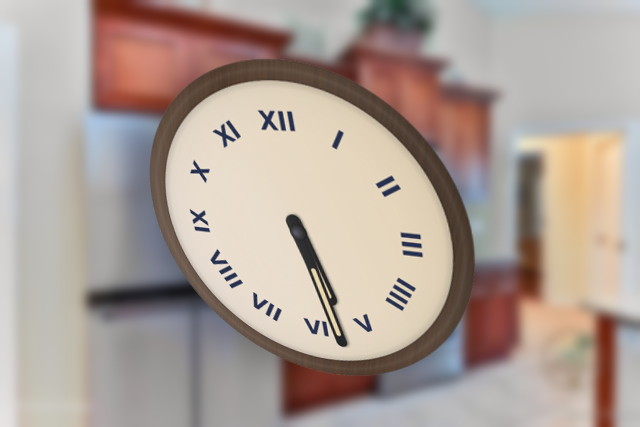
5,28
